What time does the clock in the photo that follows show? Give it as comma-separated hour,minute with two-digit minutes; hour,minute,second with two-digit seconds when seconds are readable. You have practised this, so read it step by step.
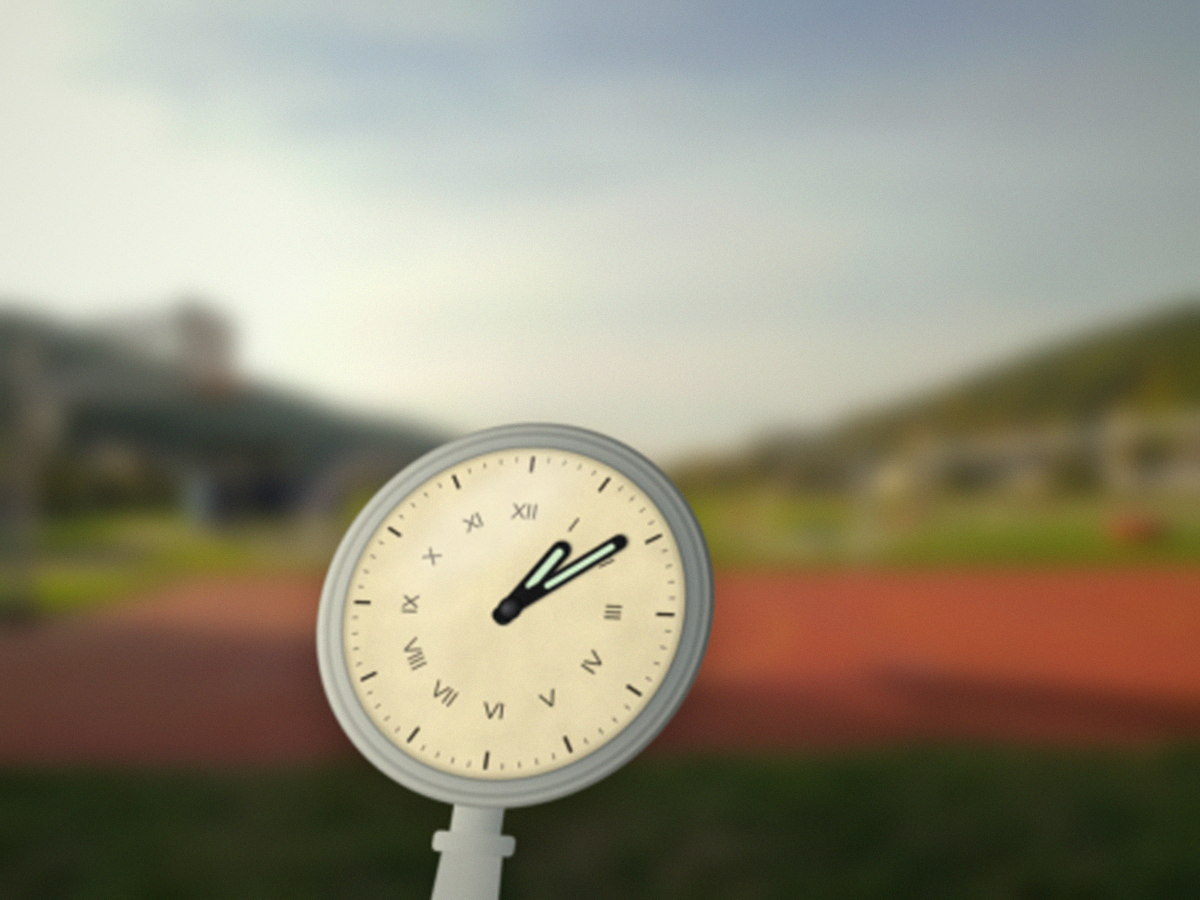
1,09
